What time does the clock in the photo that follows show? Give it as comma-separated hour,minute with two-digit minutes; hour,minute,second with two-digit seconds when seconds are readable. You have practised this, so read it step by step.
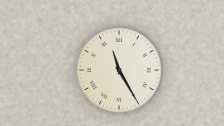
11,25
